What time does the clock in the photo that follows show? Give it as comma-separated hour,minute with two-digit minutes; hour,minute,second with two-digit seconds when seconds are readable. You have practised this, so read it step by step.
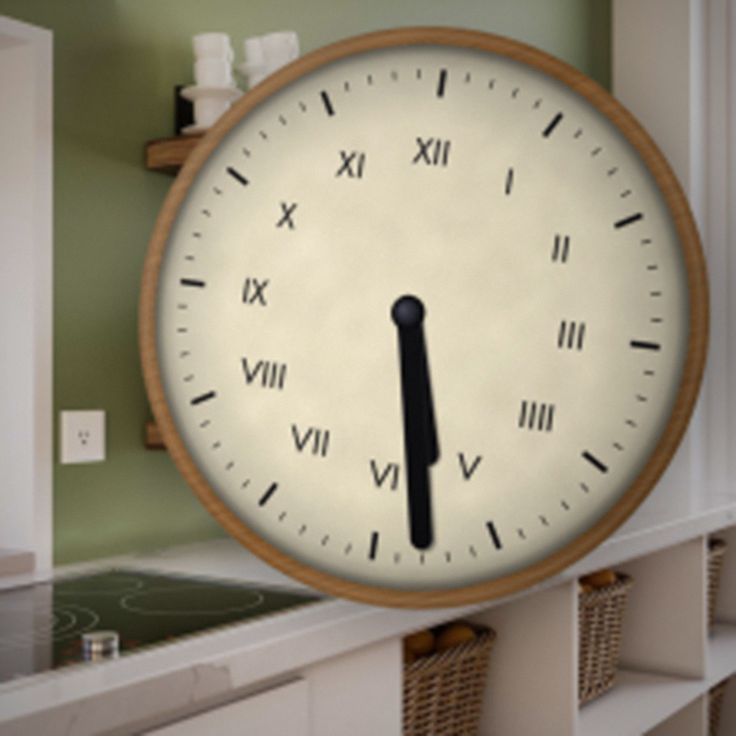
5,28
